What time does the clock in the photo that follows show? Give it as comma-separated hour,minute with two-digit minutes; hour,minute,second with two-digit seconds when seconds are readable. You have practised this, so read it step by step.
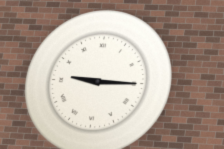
9,15
